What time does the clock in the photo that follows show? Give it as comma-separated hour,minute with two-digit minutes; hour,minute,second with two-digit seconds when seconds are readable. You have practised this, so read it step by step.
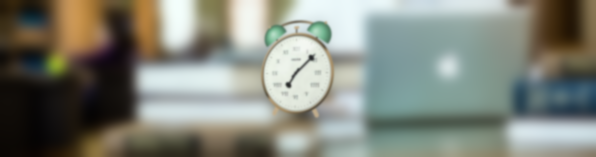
7,08
